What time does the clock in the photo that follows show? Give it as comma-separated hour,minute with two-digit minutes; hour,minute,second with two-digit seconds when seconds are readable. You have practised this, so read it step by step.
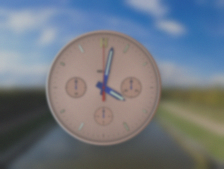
4,02
